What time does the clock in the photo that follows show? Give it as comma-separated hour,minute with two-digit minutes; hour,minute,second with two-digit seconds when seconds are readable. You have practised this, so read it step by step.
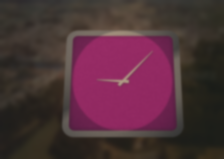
9,07
